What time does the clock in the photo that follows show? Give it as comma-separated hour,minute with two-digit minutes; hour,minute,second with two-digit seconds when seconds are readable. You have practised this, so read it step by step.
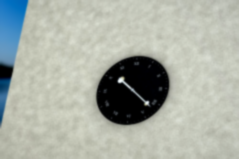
10,22
